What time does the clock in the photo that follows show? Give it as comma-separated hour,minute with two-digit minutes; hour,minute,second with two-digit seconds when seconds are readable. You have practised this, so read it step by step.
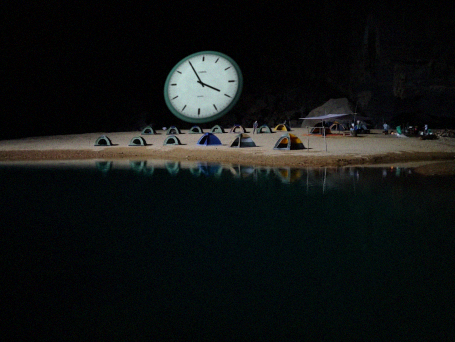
3,55
